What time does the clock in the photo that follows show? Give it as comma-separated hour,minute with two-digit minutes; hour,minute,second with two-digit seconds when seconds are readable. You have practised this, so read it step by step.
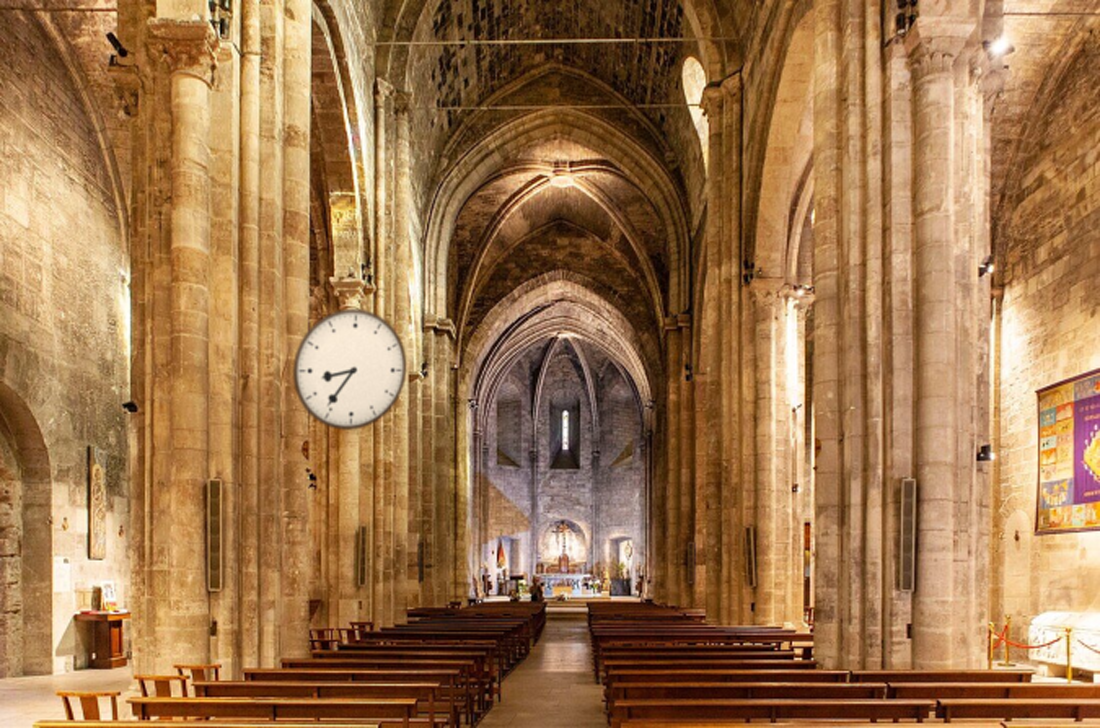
8,36
